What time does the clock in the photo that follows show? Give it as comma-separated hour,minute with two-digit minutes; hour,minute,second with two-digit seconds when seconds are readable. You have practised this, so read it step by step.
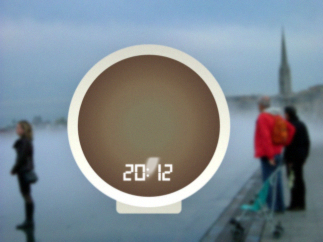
20,12
